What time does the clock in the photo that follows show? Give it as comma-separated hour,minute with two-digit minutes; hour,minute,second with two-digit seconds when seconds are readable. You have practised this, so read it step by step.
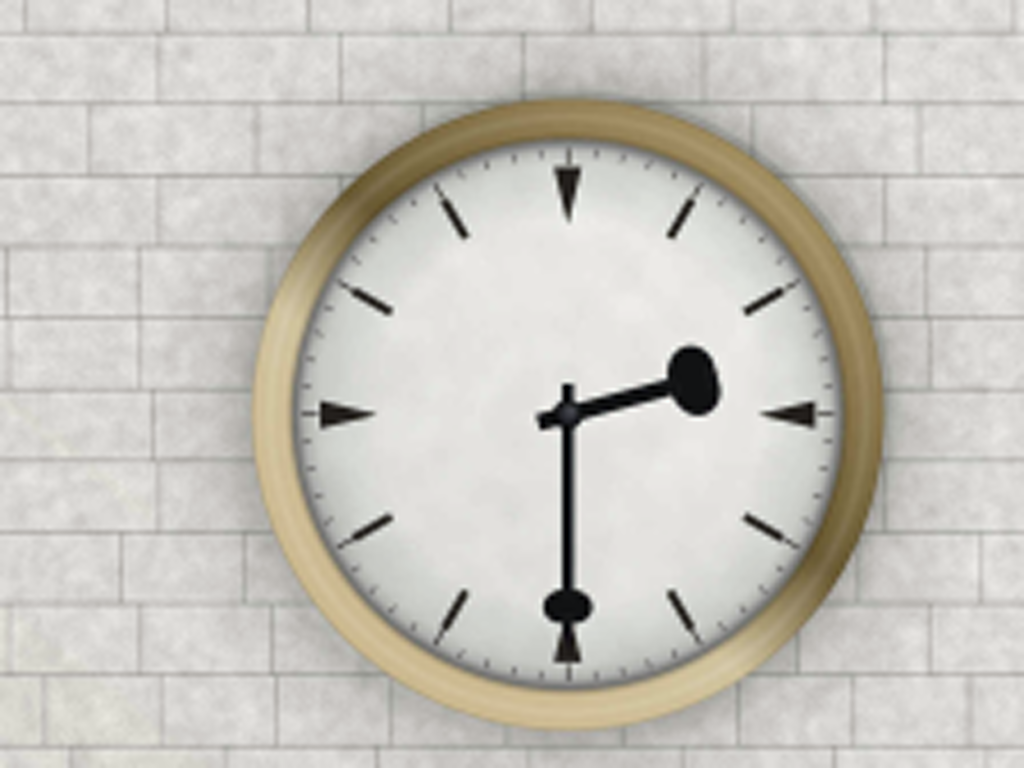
2,30
